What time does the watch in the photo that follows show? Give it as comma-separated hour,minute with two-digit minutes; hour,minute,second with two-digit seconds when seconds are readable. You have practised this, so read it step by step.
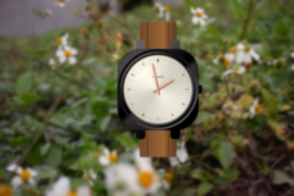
1,58
